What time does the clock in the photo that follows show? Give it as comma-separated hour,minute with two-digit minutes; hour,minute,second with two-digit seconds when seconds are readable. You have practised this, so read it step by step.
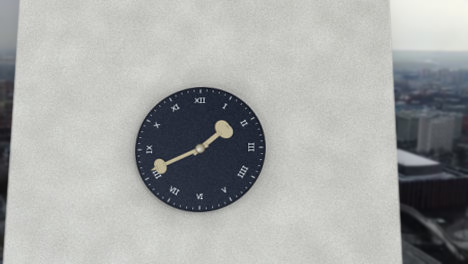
1,41
